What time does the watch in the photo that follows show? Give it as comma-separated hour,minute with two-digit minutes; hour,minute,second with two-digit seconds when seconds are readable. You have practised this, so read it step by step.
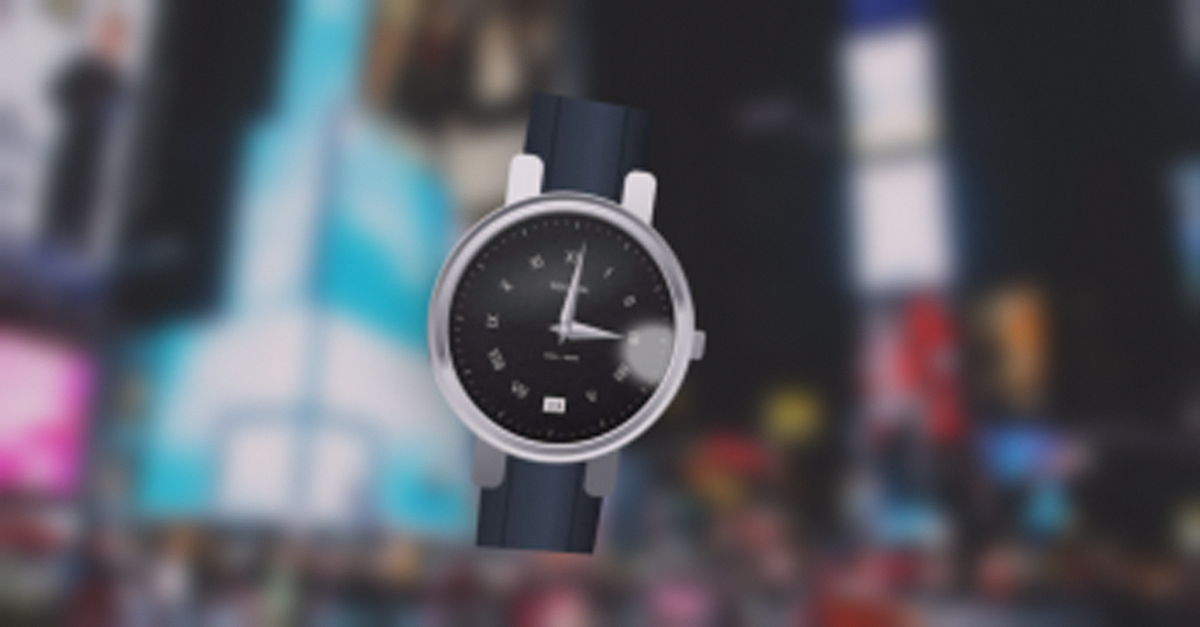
3,01
